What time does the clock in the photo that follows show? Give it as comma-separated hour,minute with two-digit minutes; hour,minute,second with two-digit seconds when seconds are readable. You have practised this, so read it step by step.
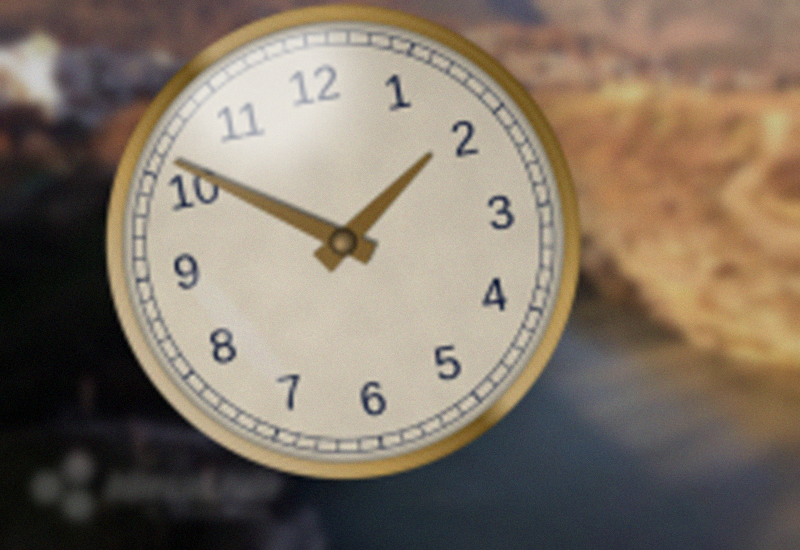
1,51
